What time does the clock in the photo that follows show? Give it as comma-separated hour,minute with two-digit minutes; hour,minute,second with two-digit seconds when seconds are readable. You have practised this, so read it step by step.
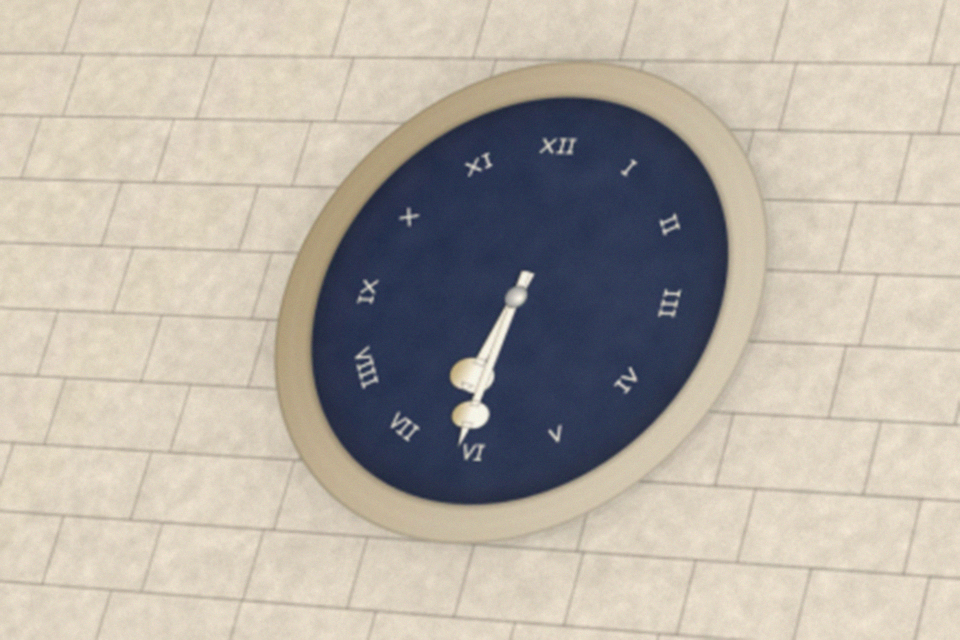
6,31
